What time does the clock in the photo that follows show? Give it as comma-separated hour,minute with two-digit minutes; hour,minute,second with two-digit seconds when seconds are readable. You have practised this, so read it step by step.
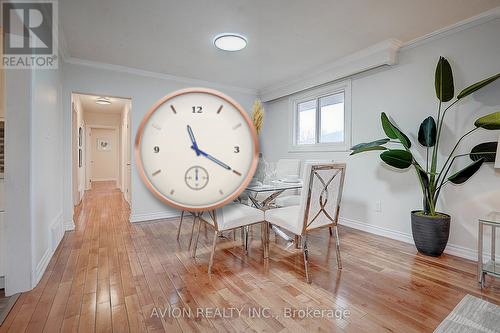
11,20
